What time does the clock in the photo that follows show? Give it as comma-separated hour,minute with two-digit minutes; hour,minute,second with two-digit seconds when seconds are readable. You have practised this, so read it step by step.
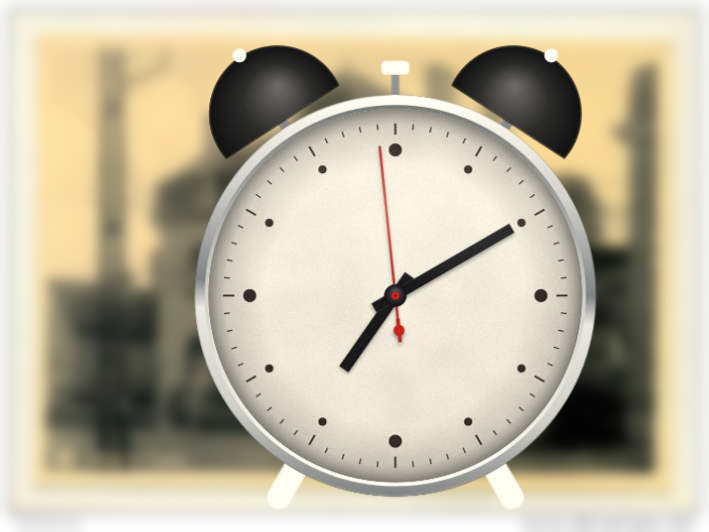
7,09,59
